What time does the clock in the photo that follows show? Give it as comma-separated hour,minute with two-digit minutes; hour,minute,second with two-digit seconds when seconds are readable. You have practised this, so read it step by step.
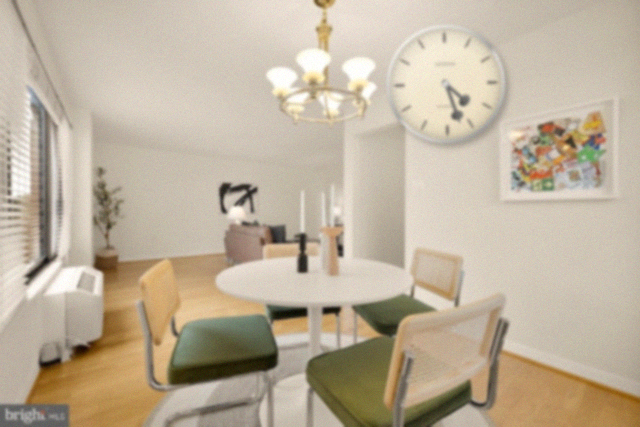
4,27
